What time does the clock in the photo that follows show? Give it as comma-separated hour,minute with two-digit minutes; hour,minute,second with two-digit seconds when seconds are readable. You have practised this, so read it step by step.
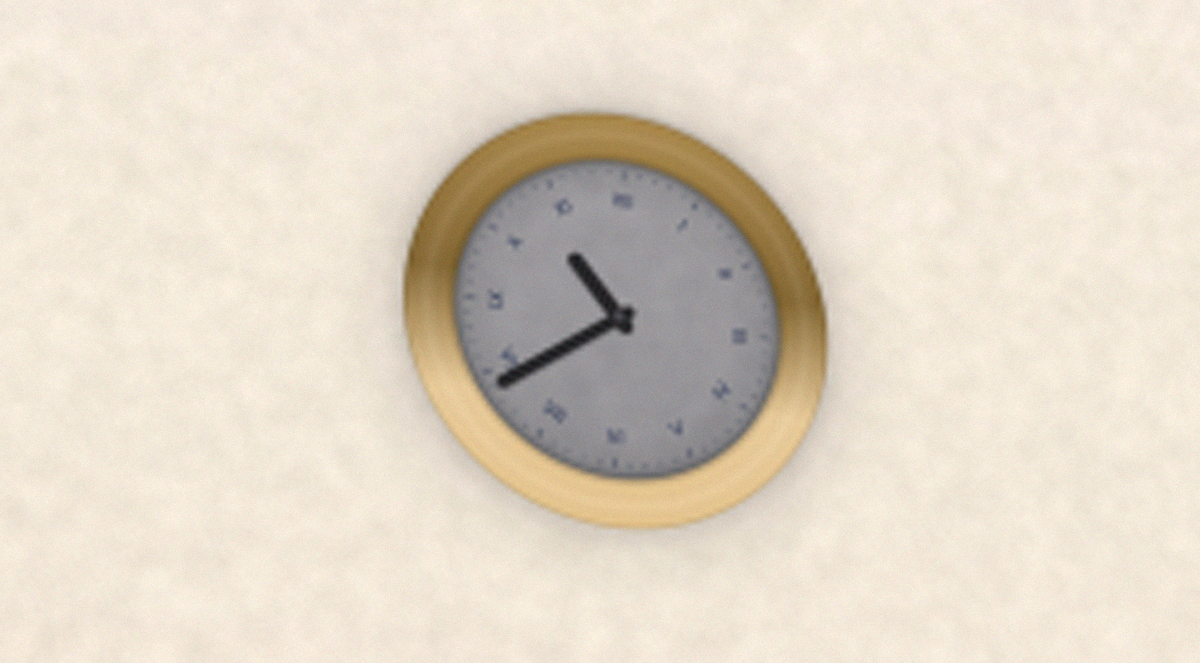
10,39
